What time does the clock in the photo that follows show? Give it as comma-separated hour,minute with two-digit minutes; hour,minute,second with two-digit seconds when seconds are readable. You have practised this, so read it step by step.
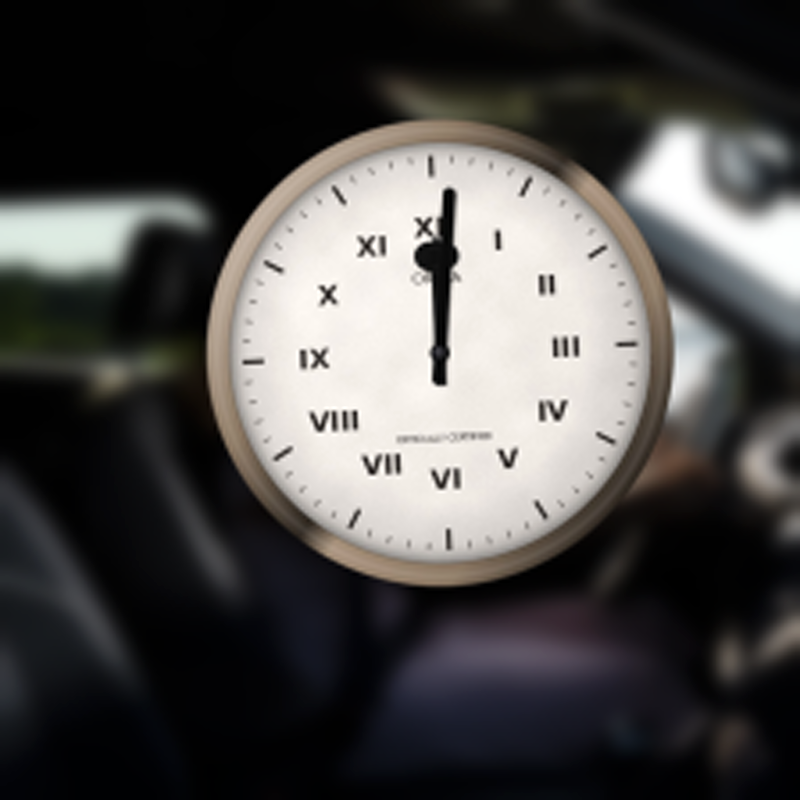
12,01
